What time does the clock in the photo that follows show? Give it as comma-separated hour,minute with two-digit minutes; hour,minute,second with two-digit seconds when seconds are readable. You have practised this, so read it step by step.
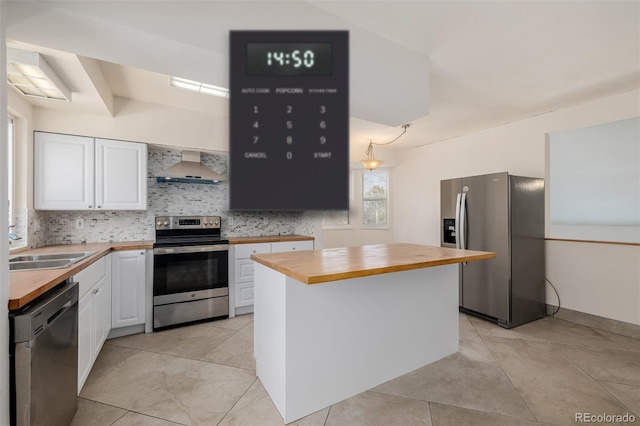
14,50
